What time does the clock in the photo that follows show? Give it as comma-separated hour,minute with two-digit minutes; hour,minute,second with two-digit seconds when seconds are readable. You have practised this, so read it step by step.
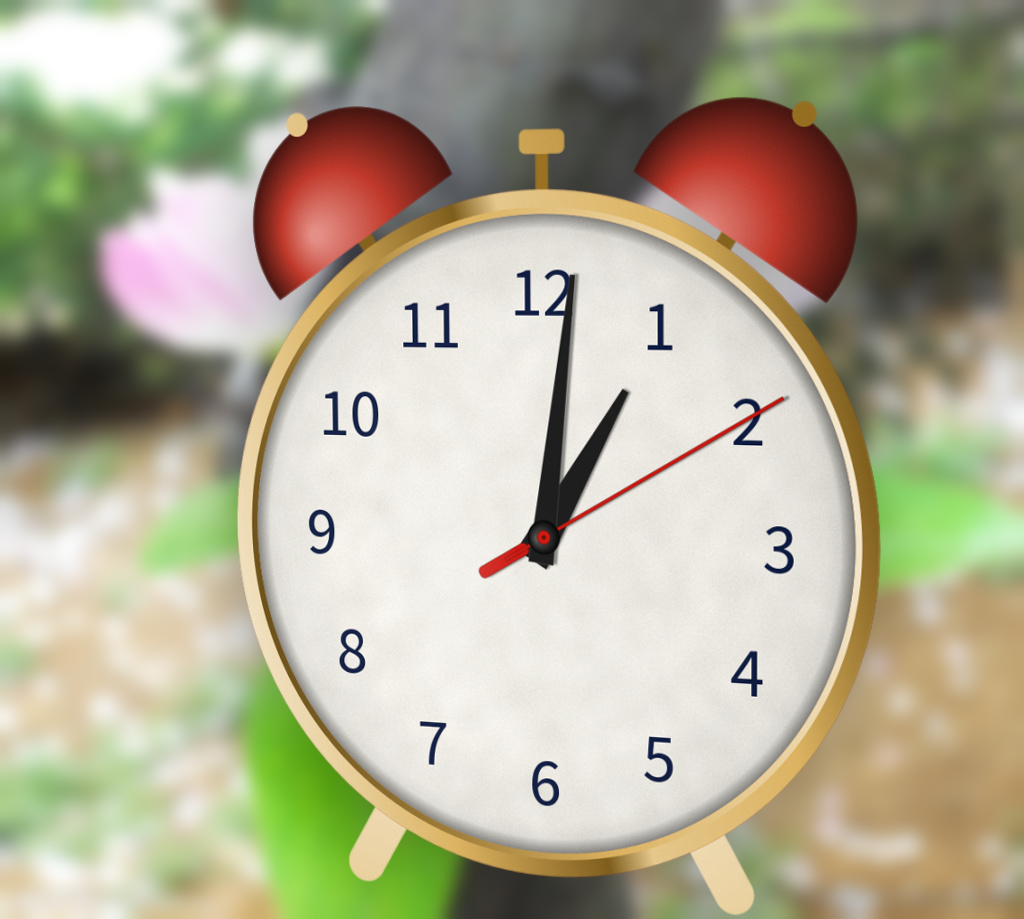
1,01,10
